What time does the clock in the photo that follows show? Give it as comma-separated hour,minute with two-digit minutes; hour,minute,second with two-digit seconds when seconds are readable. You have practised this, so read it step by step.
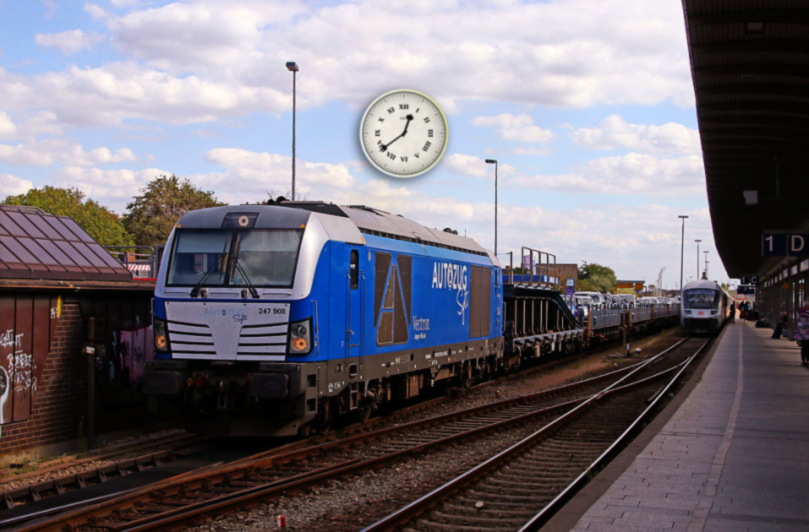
12,39
